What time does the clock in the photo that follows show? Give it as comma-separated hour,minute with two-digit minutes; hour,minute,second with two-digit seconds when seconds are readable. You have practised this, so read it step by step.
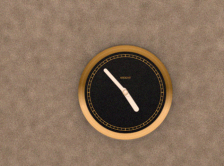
4,53
